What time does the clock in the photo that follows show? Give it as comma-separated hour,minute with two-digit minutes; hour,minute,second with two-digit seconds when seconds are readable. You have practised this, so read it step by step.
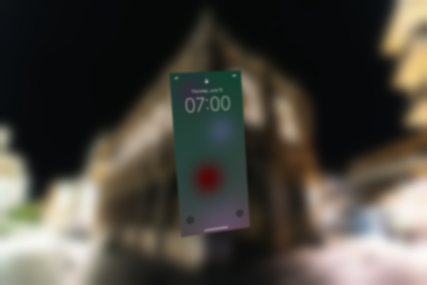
7,00
